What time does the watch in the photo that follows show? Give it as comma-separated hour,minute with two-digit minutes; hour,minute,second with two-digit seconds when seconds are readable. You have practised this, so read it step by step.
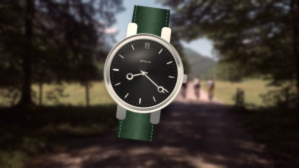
8,21
